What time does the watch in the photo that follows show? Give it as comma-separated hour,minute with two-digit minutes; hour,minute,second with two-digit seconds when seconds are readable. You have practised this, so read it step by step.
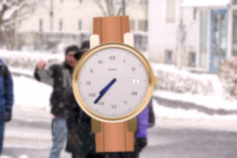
7,37
